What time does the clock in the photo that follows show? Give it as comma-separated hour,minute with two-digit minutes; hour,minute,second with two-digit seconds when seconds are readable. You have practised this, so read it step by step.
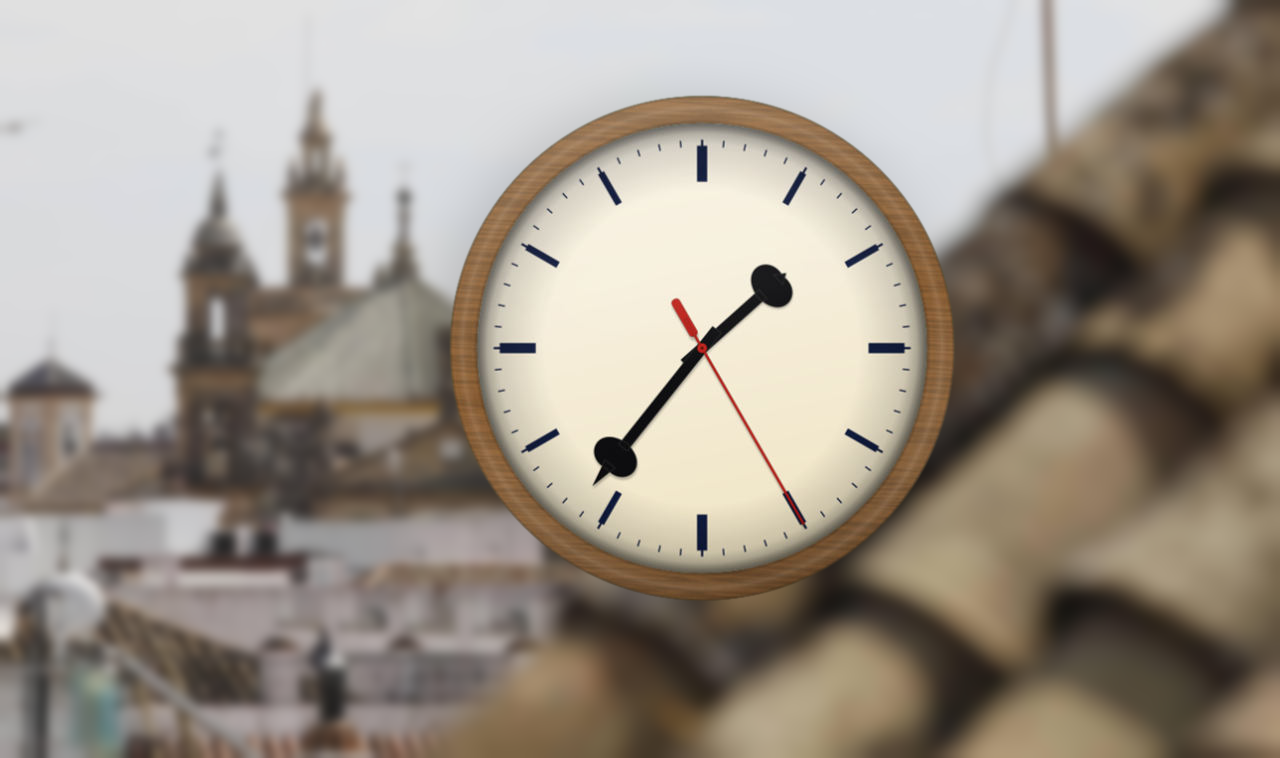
1,36,25
